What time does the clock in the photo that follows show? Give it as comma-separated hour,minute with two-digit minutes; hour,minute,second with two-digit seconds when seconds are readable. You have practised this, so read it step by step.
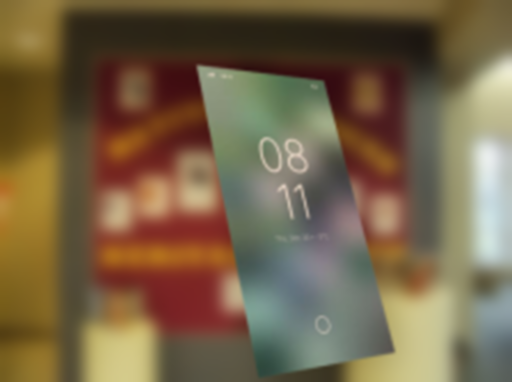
8,11
